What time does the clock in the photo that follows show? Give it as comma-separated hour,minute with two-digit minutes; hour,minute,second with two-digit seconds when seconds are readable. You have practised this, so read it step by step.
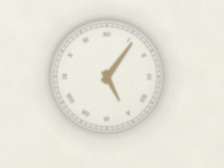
5,06
